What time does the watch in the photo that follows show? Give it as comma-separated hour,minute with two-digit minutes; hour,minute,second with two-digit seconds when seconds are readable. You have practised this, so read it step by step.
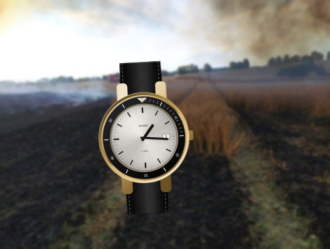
1,16
